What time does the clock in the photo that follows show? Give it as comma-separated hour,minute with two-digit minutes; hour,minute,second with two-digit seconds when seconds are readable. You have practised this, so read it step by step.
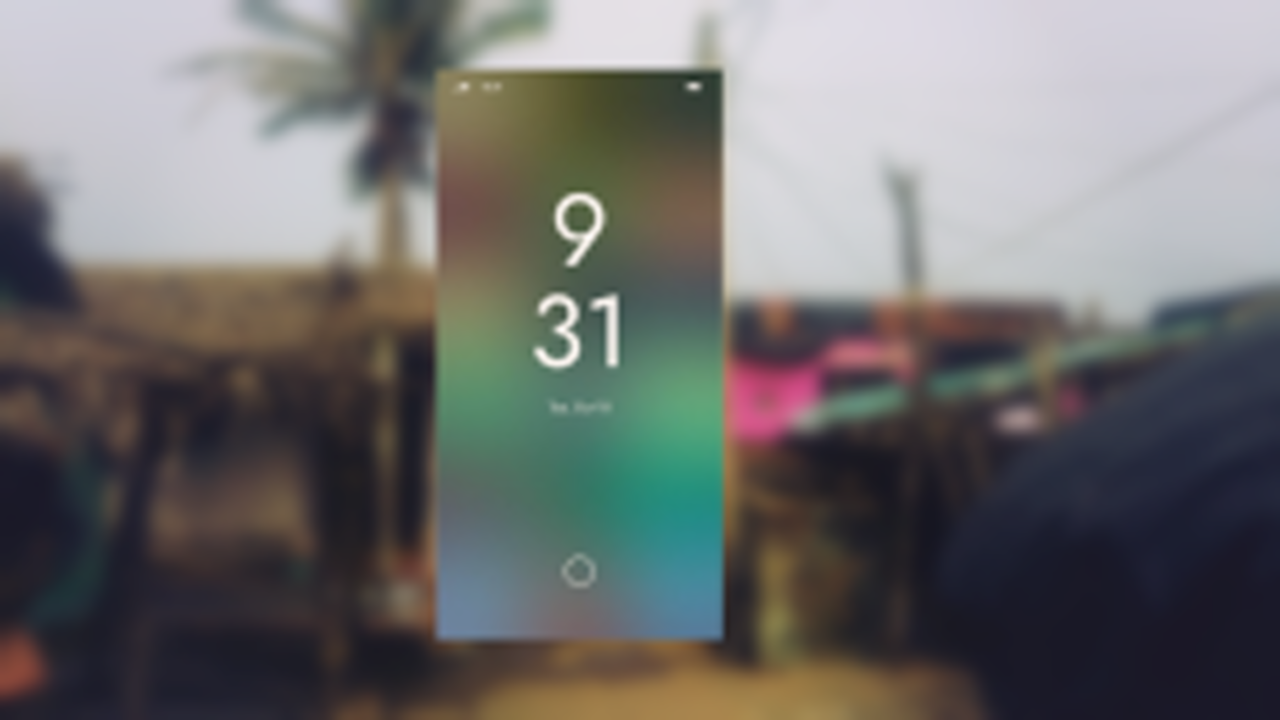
9,31
